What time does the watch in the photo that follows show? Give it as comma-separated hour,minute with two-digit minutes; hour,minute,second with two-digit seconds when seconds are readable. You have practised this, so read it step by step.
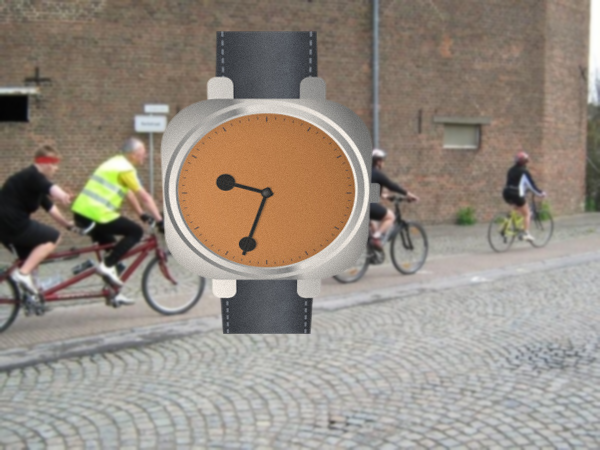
9,33
